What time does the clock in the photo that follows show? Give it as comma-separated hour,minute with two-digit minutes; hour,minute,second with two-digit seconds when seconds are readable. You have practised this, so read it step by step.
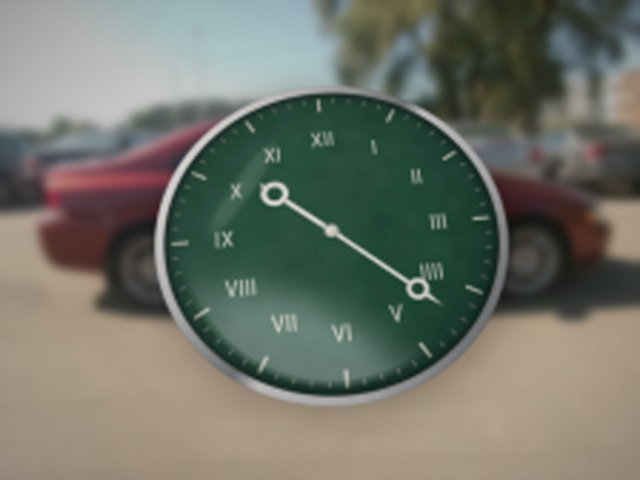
10,22
